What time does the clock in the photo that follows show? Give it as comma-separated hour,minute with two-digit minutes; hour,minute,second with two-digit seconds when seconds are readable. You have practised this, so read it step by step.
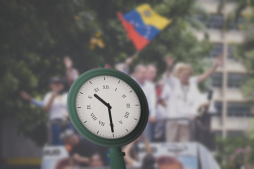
10,30
